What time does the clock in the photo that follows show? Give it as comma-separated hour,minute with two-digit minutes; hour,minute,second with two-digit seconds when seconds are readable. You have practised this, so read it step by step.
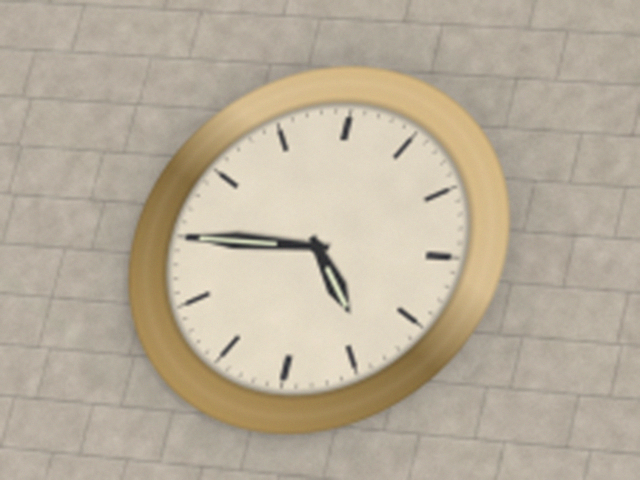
4,45
